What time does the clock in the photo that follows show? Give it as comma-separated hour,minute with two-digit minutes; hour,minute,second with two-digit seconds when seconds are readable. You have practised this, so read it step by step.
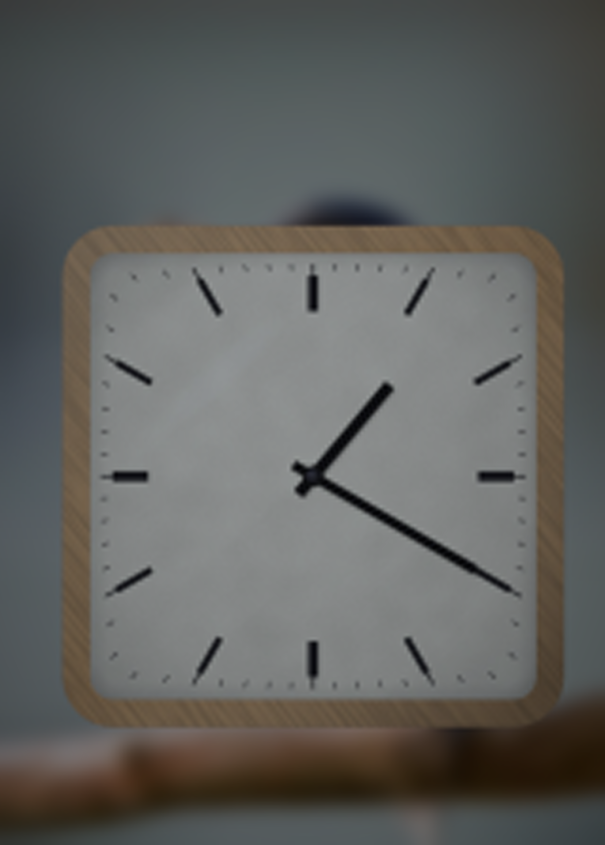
1,20
